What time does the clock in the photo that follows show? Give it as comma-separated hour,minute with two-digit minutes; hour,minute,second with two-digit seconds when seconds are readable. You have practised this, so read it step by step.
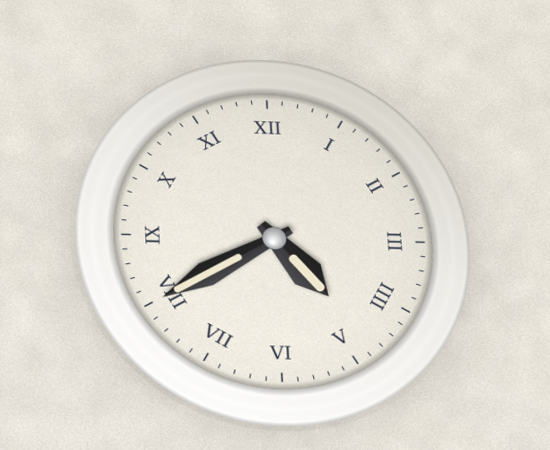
4,40
